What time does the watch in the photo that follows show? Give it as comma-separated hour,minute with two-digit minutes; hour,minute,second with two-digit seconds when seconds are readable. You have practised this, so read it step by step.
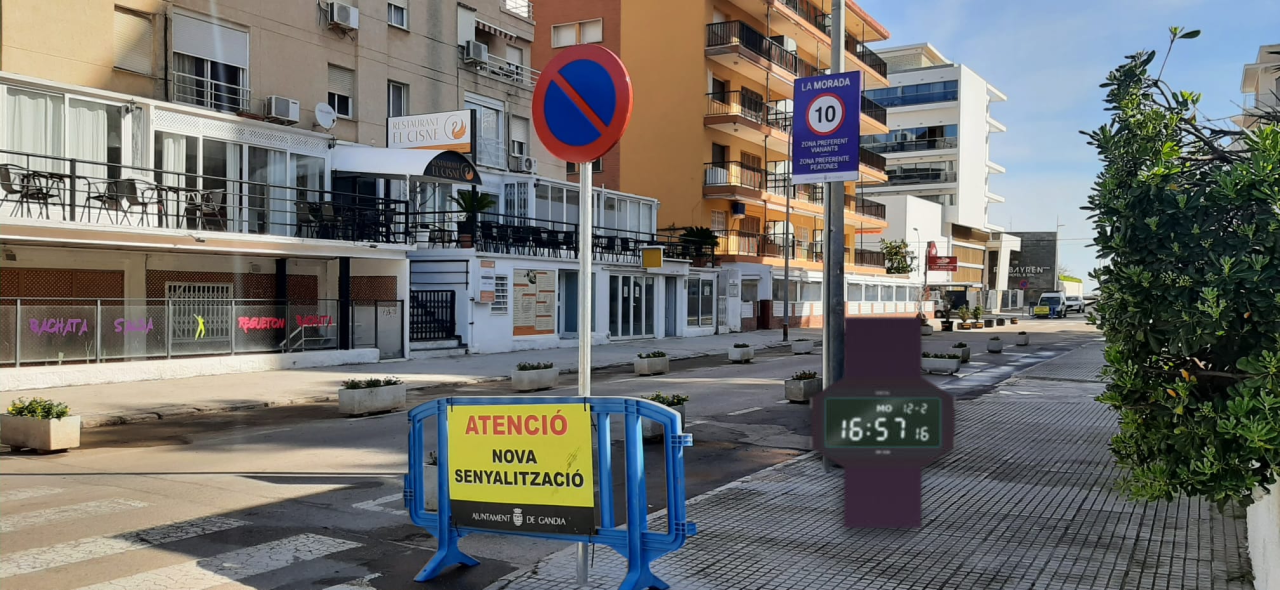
16,57,16
